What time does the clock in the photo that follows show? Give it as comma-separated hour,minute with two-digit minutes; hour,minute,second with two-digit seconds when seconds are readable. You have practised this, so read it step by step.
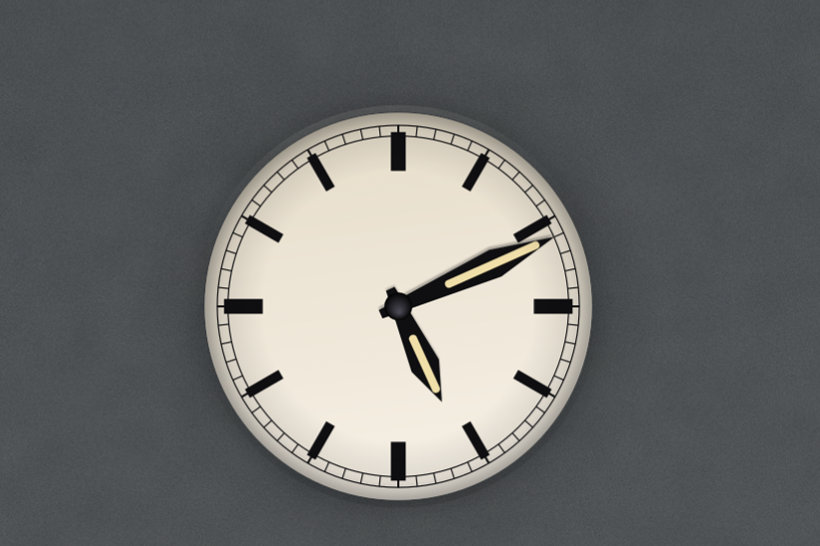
5,11
